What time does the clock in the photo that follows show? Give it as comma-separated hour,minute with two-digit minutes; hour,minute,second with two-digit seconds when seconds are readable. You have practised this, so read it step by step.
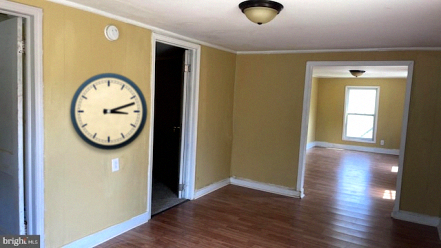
3,12
